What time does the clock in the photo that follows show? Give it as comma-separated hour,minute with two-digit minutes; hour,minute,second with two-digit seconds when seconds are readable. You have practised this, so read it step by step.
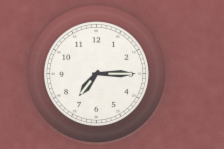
7,15
